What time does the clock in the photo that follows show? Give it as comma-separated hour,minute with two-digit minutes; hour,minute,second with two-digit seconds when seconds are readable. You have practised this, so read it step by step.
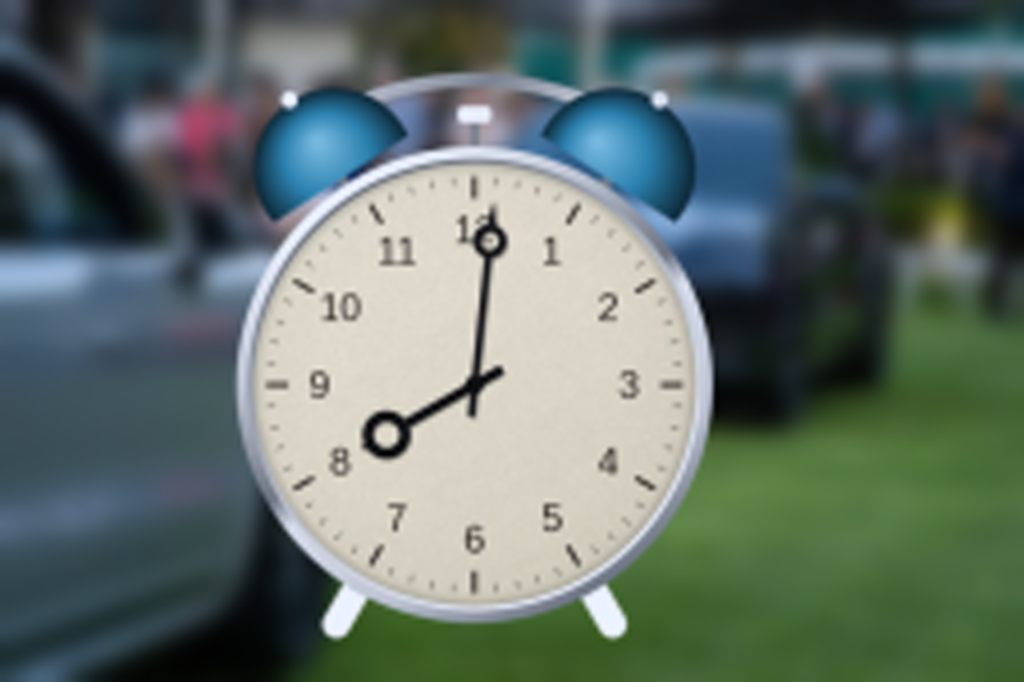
8,01
